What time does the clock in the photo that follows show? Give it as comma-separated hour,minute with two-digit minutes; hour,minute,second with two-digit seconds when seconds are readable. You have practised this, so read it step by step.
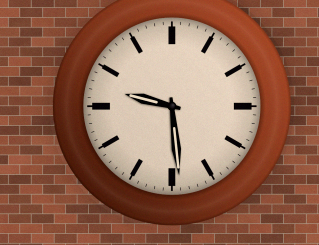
9,29
